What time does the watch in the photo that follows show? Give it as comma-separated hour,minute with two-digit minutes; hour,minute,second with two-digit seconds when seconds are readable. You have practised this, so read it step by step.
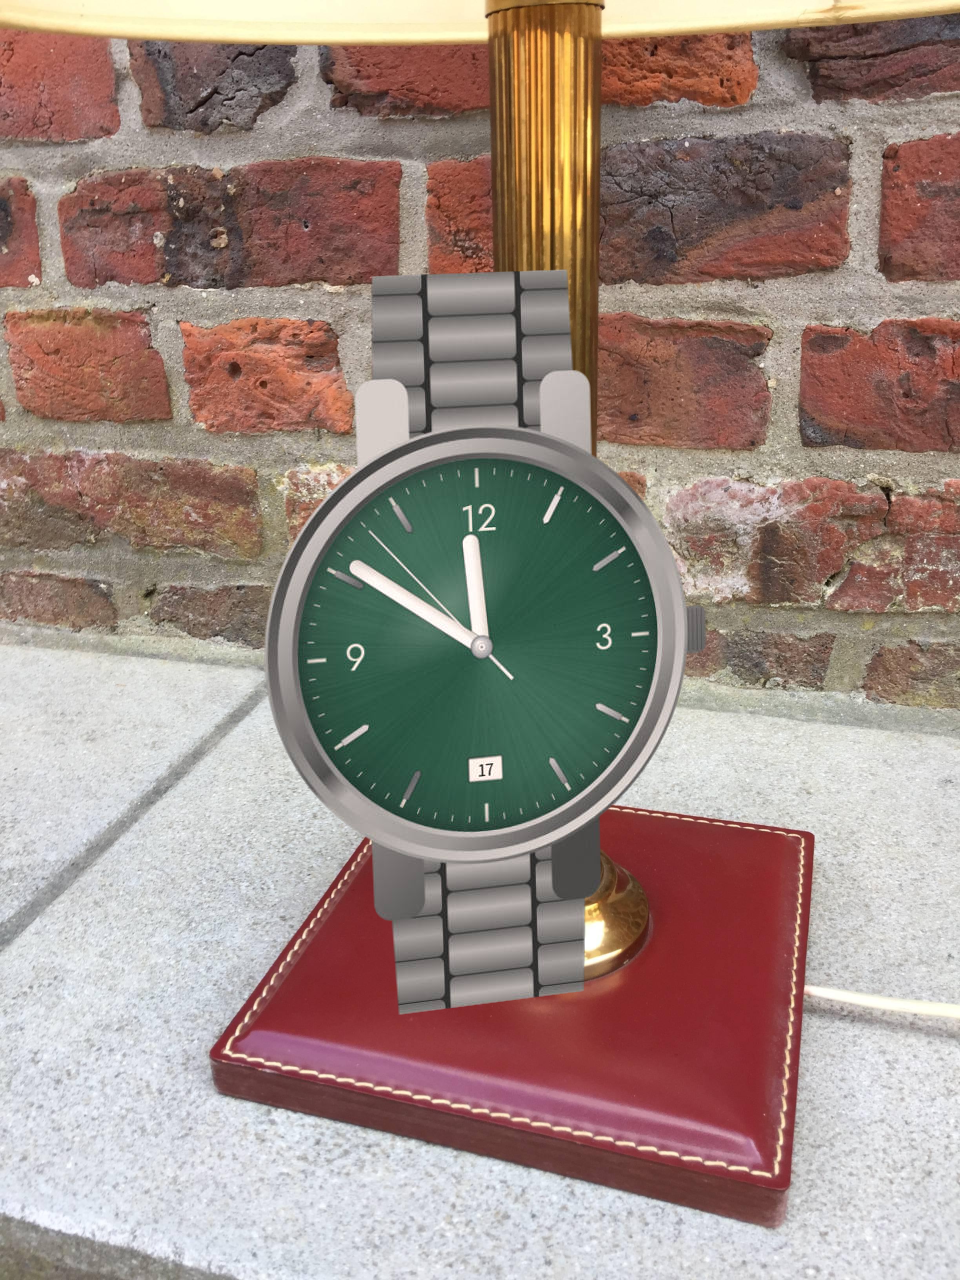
11,50,53
